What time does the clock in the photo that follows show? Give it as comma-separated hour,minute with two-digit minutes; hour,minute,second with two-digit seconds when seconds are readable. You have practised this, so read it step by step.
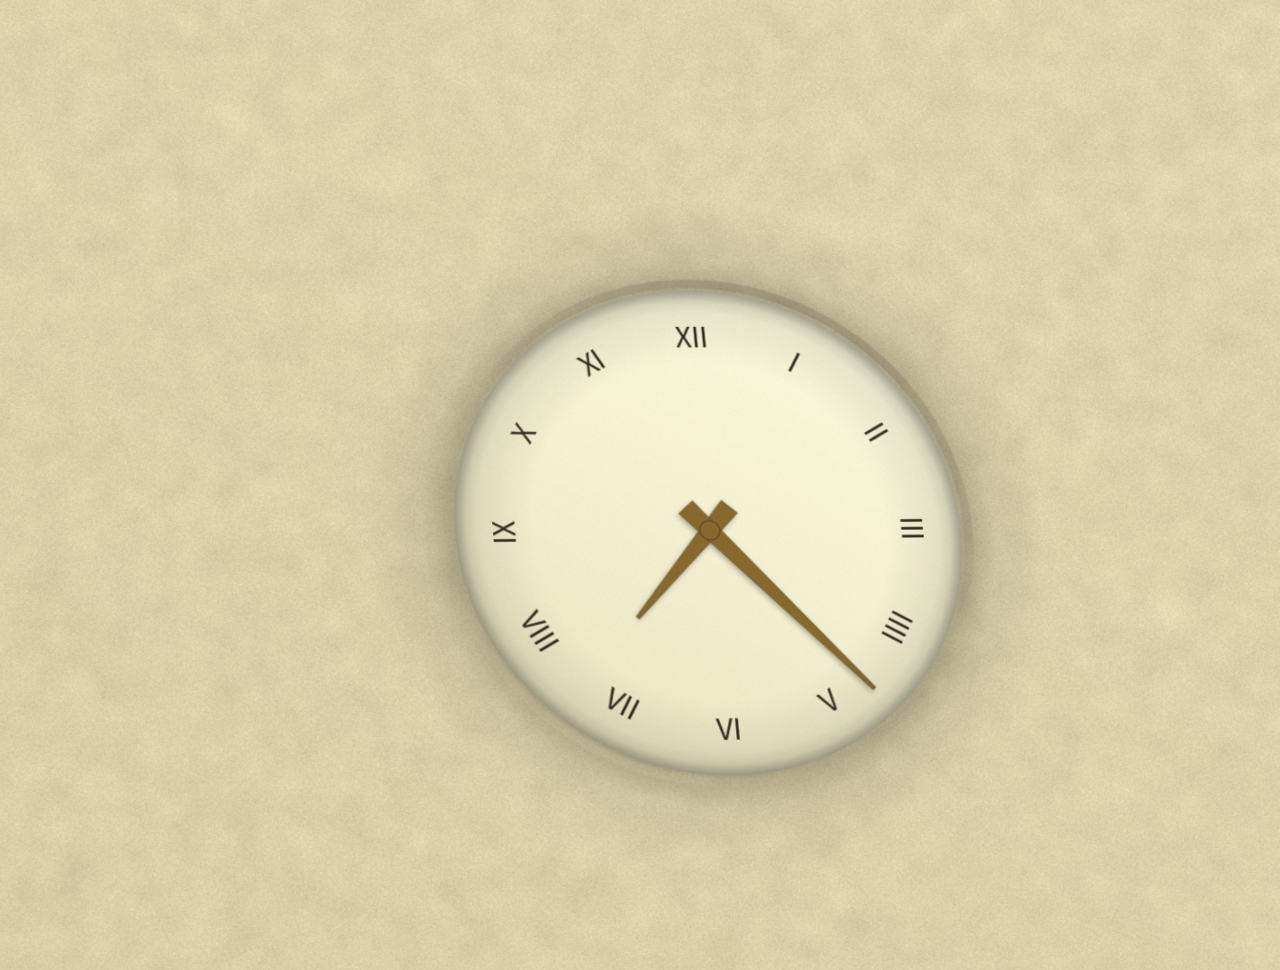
7,23
